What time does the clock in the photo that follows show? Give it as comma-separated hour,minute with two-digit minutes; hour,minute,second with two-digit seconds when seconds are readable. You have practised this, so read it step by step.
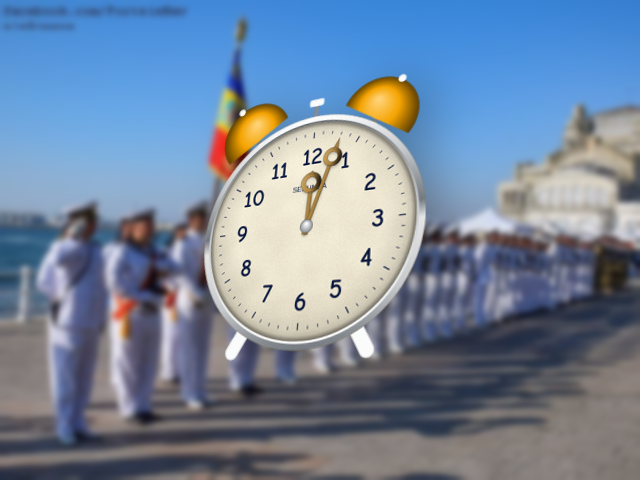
12,03
